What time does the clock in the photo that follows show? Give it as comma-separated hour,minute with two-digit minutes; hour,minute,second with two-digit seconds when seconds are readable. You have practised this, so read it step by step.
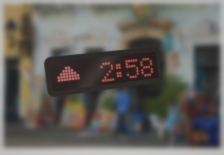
2,58
